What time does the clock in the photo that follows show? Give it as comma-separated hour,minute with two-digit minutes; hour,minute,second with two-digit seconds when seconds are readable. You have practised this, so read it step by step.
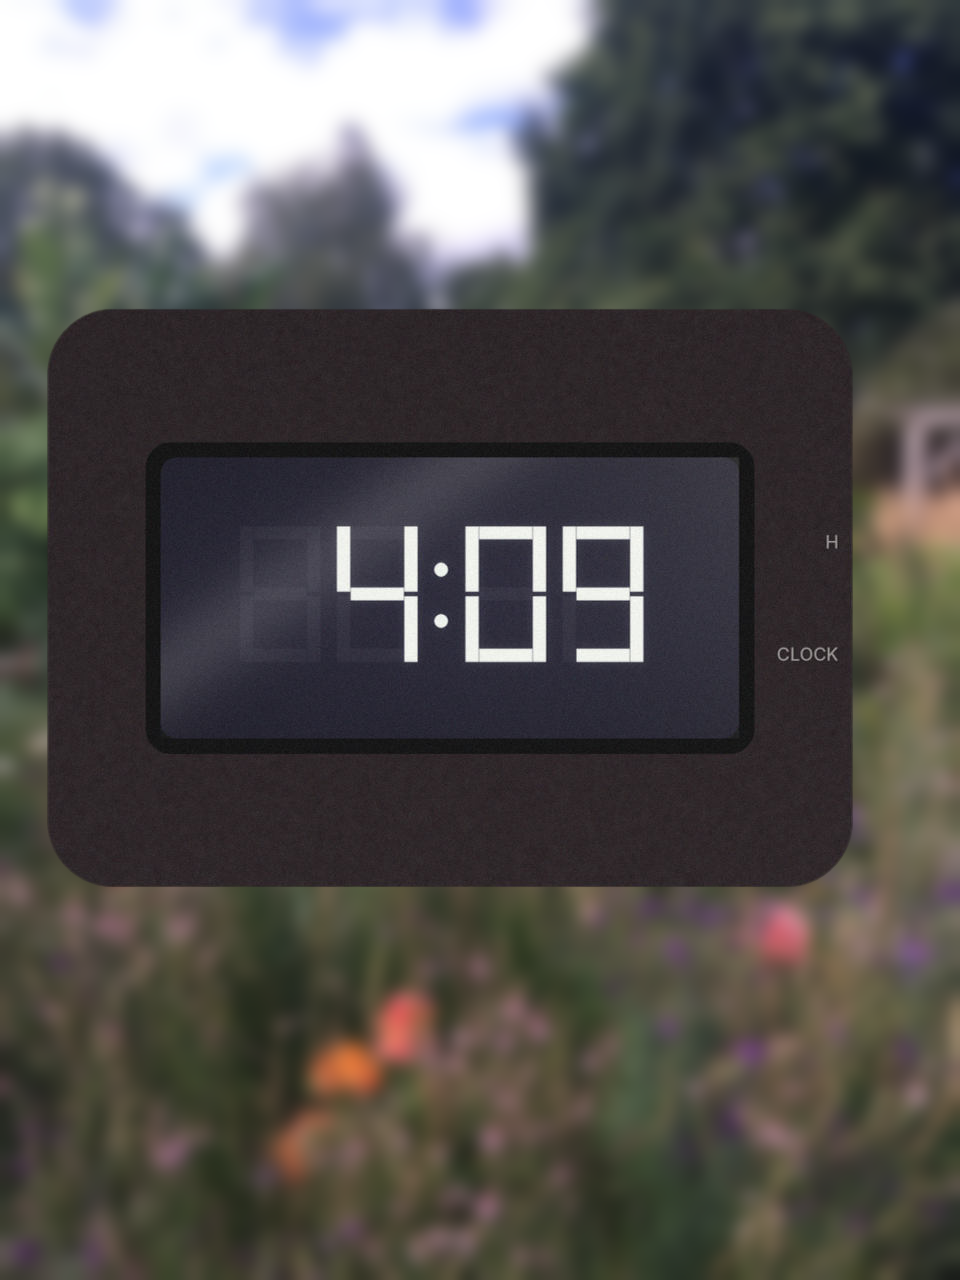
4,09
